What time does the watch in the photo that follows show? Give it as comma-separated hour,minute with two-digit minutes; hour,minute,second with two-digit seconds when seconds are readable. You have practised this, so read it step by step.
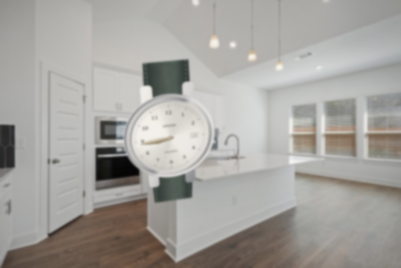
8,44
